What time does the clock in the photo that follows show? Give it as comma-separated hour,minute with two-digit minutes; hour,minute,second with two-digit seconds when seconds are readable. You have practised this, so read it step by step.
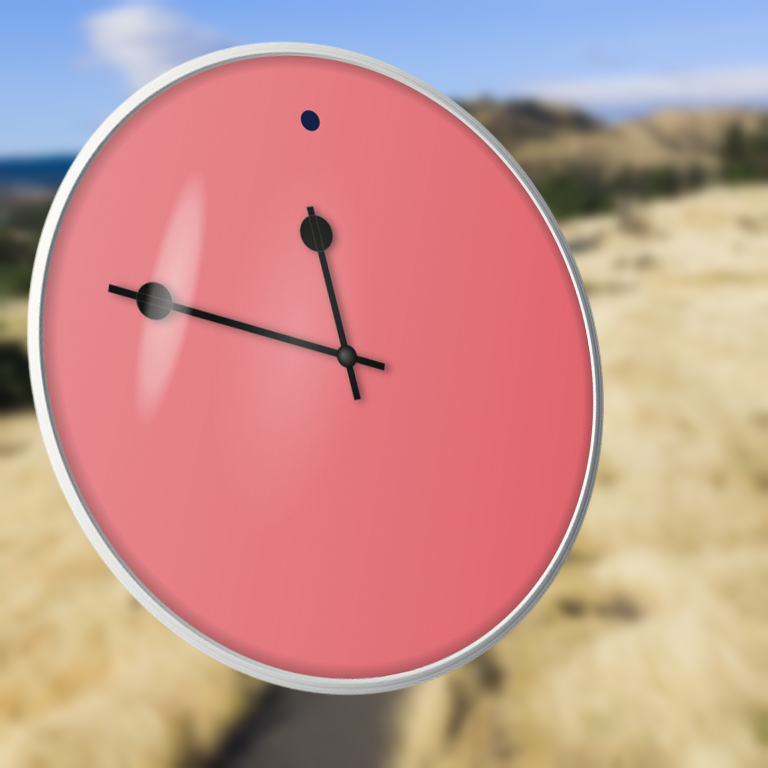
11,48
